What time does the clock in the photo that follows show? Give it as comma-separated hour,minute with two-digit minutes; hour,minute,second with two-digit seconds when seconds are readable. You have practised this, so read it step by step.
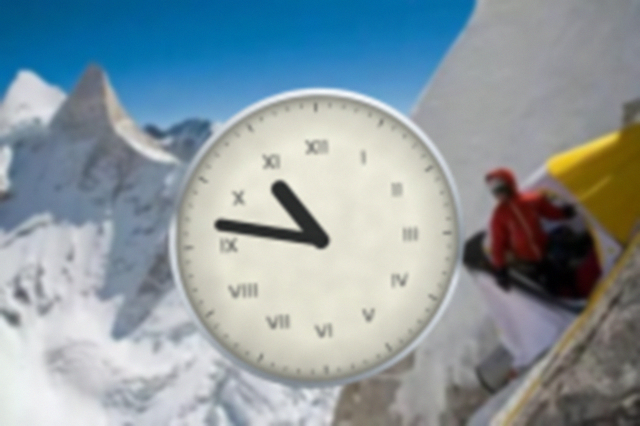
10,47
